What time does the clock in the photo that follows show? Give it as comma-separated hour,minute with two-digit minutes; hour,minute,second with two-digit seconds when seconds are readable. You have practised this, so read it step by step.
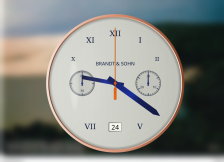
9,21
